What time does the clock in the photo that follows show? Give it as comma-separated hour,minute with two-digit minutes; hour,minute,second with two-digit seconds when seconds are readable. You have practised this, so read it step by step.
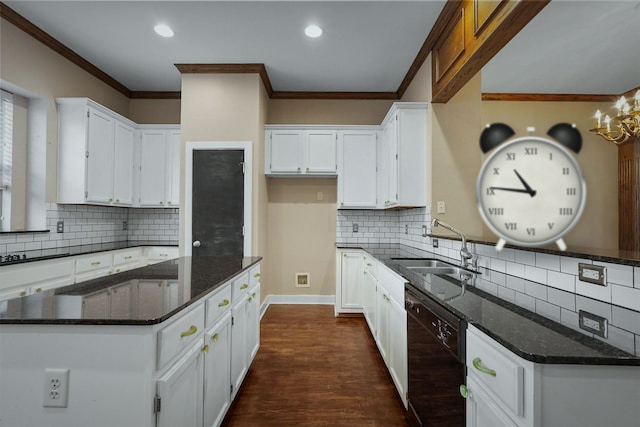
10,46
